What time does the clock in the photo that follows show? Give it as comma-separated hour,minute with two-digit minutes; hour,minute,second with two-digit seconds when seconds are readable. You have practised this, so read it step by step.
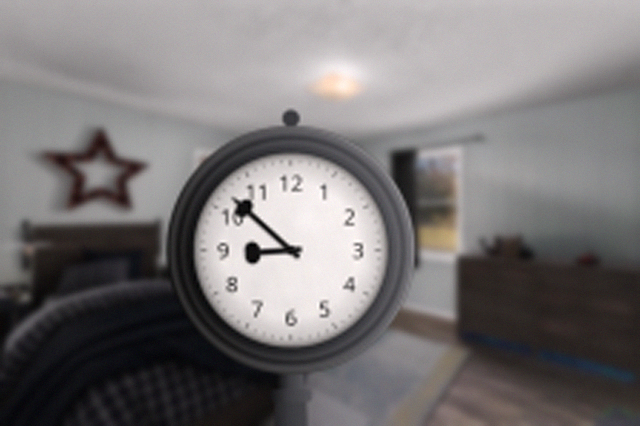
8,52
